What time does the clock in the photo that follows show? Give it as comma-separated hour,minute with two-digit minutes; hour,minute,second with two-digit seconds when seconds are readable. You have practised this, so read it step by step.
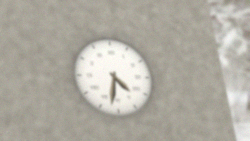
4,32
